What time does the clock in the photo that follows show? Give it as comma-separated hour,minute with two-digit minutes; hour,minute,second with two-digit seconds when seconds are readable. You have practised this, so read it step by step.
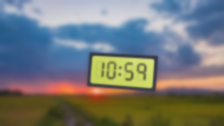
10,59
